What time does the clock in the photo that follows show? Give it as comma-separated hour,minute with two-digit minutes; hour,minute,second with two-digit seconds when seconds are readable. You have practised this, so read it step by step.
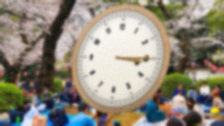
3,15
